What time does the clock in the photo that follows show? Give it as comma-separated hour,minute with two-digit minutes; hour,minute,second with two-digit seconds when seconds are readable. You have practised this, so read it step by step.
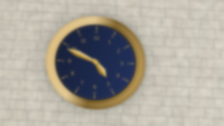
4,49
